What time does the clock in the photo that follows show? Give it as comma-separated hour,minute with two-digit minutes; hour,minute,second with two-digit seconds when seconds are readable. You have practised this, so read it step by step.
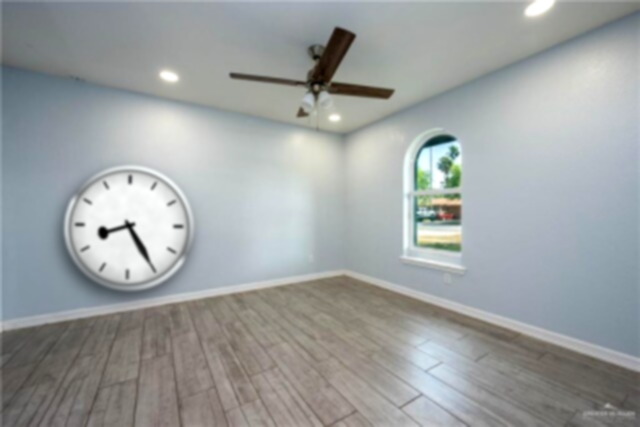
8,25
